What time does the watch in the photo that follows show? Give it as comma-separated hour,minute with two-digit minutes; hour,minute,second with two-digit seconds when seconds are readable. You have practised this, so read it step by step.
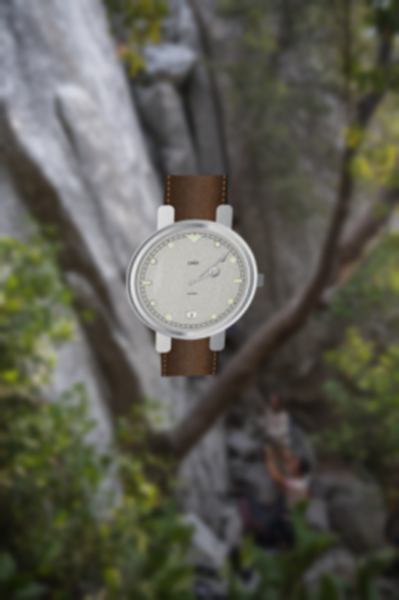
2,08
